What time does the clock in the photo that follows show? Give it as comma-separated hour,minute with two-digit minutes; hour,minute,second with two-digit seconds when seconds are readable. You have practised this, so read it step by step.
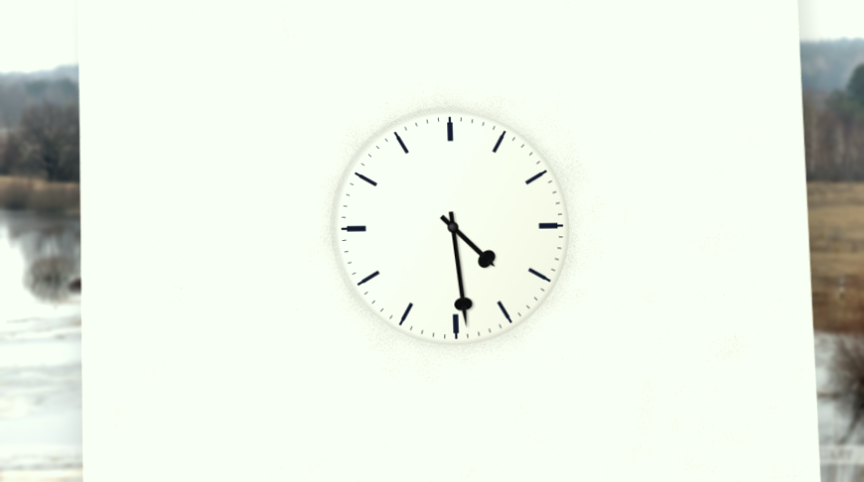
4,29
